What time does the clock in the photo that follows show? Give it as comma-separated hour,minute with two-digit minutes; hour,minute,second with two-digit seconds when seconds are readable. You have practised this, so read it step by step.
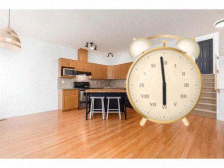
5,59
